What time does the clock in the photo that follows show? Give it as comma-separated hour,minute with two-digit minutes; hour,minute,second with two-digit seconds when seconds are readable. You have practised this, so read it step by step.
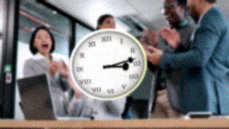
3,13
